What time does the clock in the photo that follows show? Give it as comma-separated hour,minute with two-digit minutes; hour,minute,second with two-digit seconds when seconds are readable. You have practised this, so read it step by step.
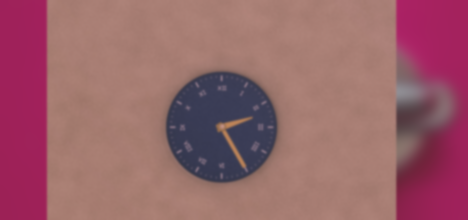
2,25
